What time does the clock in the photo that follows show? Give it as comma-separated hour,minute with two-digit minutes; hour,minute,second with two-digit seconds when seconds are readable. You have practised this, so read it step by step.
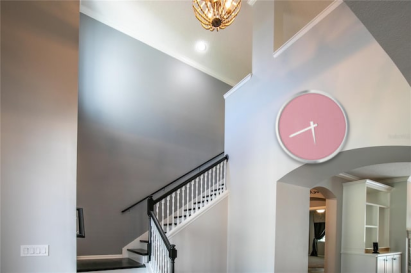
5,41
